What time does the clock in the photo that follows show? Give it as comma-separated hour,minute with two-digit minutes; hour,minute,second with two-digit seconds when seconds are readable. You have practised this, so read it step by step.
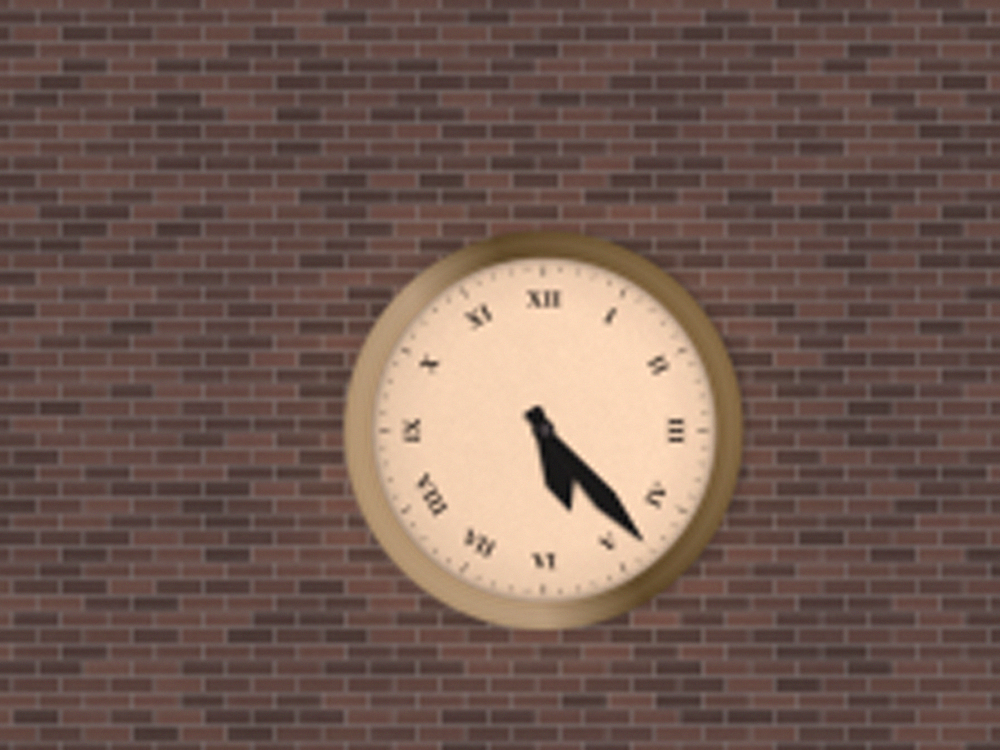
5,23
